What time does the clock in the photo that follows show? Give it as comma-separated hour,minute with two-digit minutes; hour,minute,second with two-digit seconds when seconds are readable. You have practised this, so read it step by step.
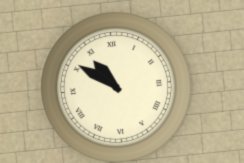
10,51
